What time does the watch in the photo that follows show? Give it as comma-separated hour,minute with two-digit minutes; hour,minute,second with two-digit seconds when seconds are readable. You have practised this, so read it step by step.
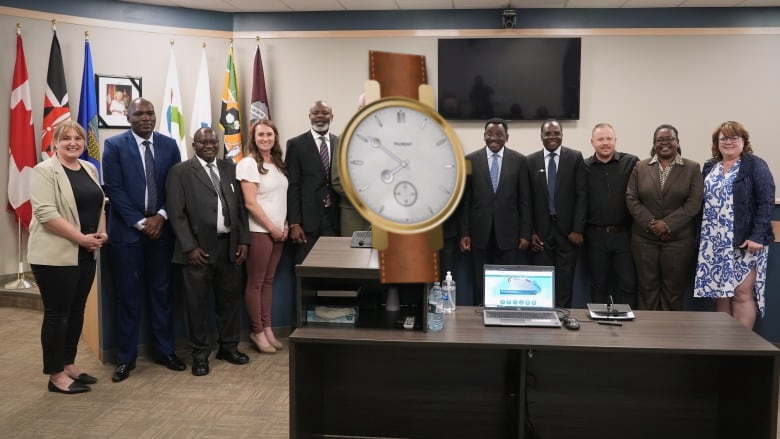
7,51
